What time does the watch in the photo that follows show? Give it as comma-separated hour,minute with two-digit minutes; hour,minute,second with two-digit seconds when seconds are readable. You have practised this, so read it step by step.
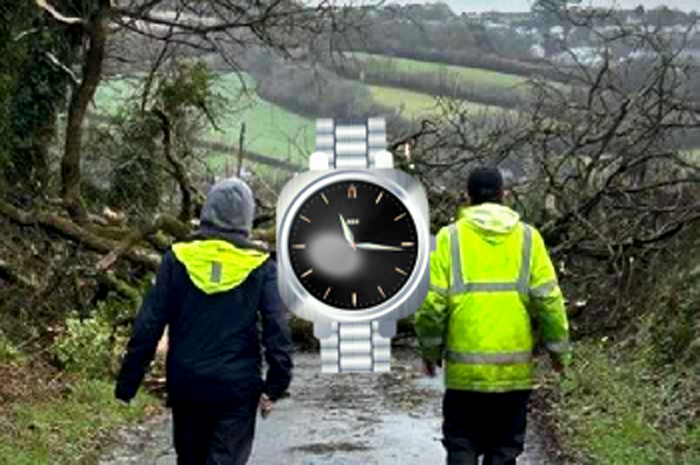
11,16
